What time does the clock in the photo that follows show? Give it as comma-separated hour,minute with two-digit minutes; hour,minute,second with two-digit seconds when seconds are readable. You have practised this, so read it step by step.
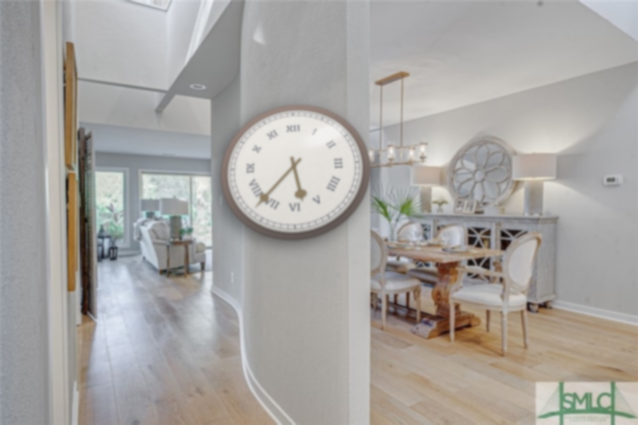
5,37
